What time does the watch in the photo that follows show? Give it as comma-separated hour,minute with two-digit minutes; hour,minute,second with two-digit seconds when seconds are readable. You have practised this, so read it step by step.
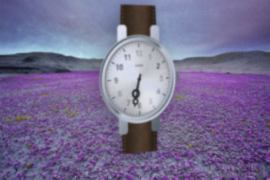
6,32
